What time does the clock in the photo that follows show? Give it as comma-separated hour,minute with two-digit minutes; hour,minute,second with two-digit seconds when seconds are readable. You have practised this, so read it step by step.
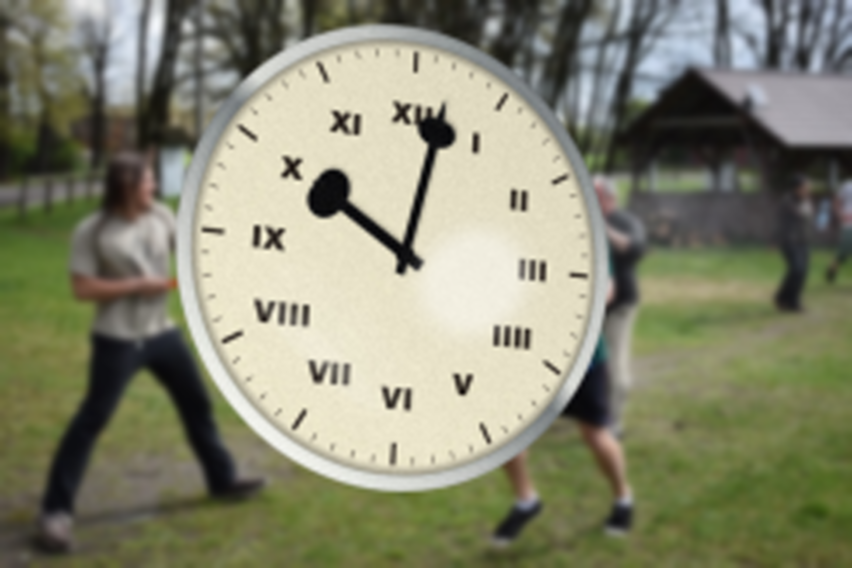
10,02
